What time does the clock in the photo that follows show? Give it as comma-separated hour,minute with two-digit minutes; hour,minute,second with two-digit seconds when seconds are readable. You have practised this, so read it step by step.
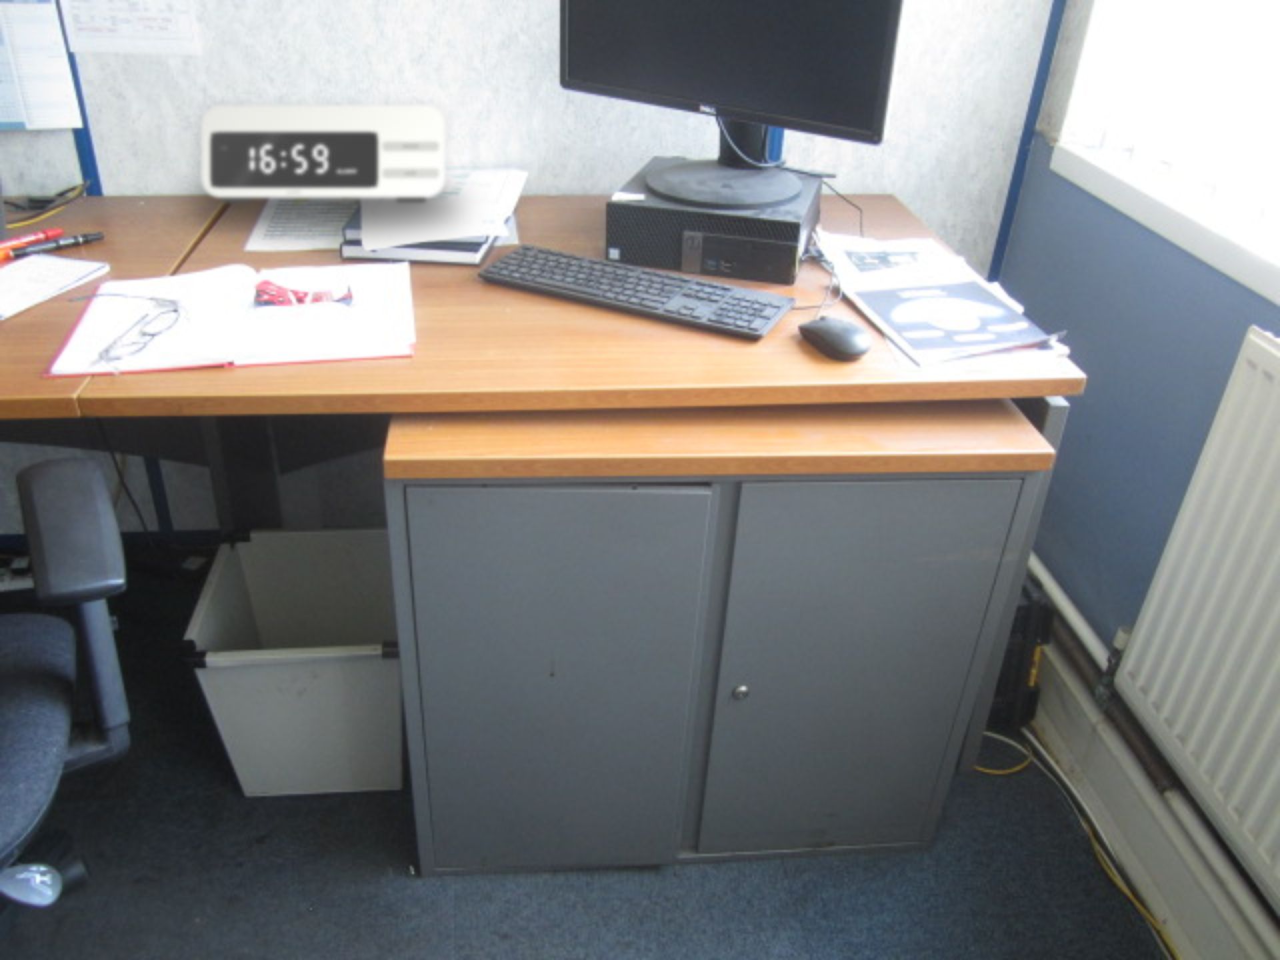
16,59
